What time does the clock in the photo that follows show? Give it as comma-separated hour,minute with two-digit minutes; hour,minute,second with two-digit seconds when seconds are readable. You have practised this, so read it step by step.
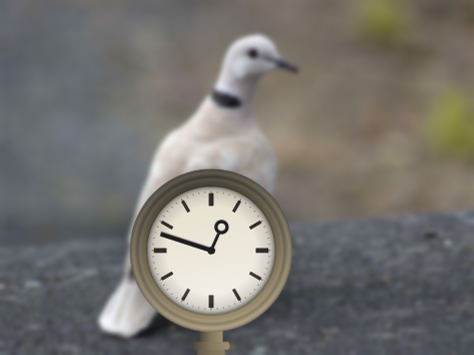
12,48
